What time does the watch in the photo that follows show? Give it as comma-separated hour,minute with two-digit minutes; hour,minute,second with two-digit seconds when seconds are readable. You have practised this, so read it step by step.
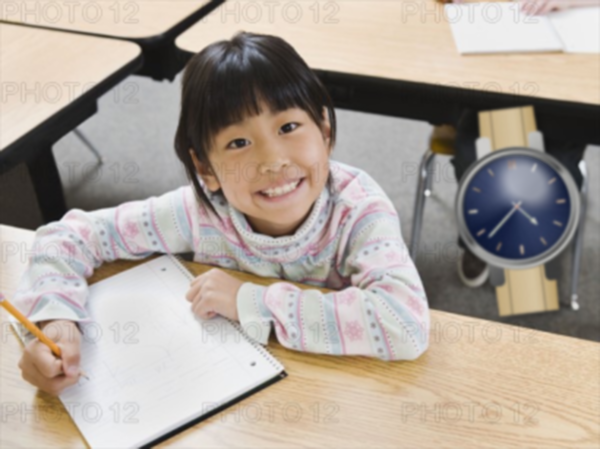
4,38
